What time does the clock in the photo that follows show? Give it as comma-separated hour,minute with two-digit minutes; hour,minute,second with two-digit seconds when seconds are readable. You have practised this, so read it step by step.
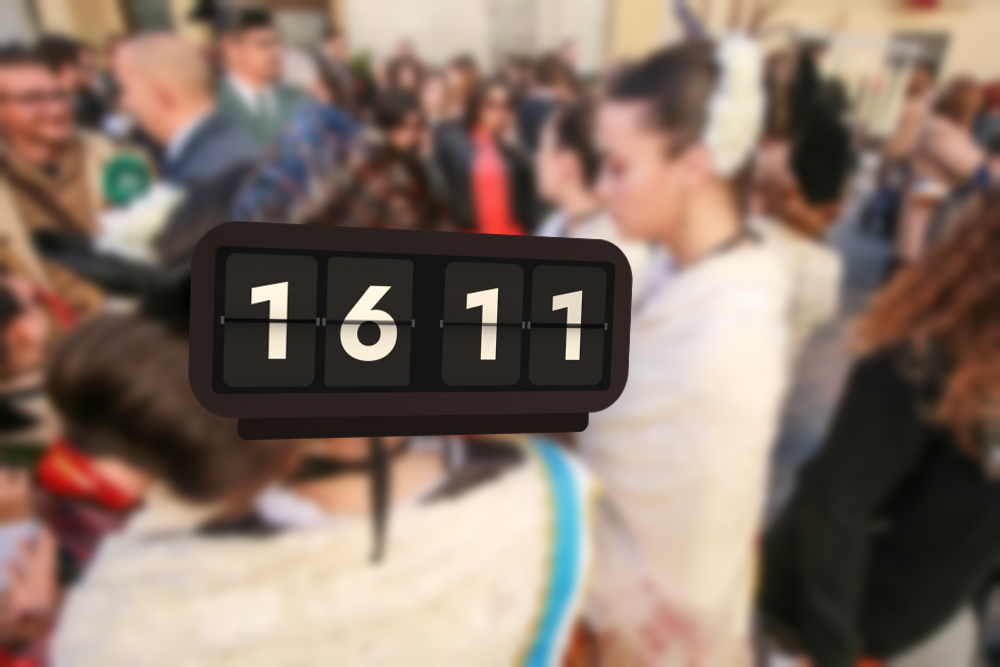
16,11
